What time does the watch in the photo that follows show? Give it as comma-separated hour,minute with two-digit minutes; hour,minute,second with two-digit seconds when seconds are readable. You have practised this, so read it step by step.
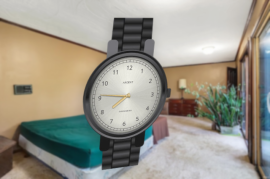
7,46
